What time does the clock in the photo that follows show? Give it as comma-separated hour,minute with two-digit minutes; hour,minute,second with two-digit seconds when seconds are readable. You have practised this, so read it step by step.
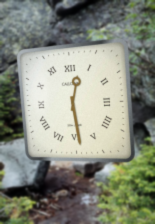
12,29
